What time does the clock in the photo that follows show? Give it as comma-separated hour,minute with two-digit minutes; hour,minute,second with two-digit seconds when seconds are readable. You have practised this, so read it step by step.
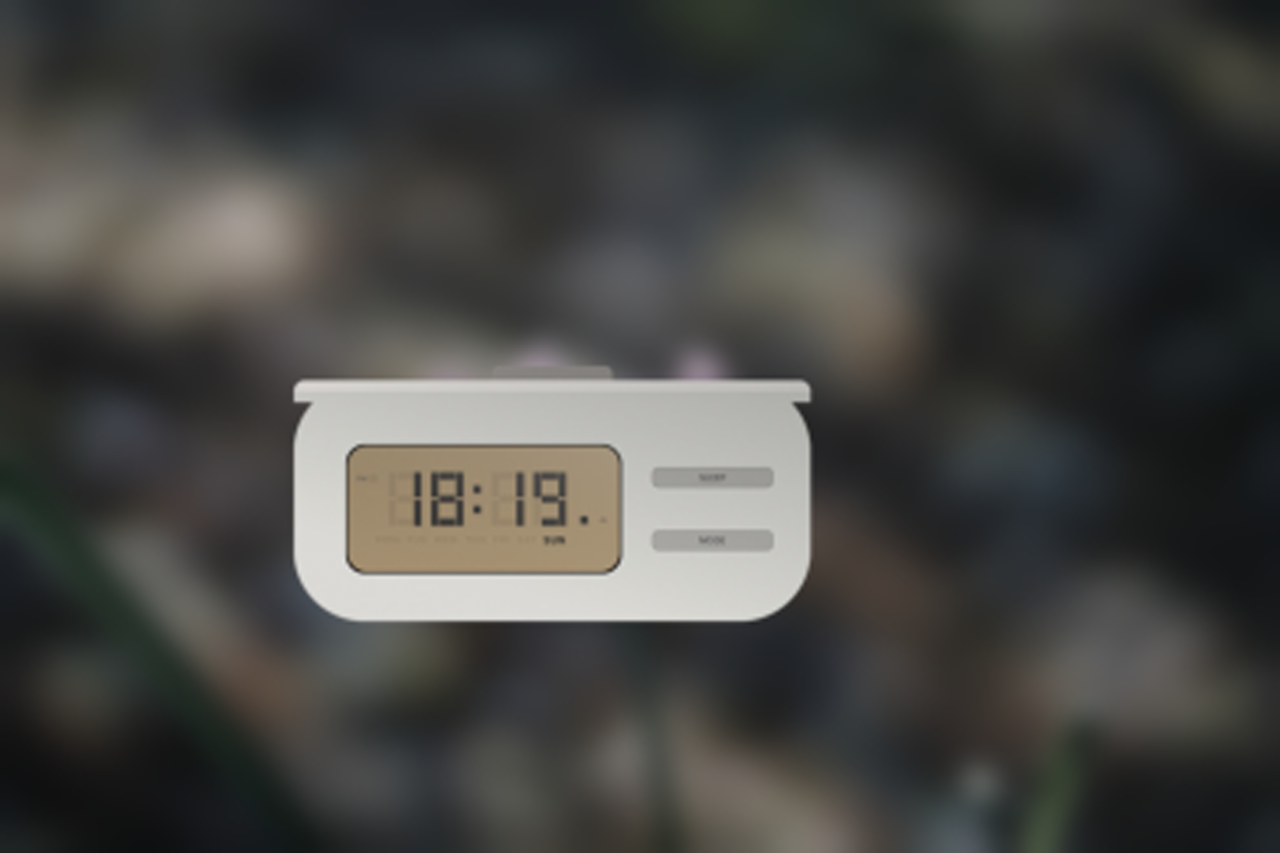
18,19
